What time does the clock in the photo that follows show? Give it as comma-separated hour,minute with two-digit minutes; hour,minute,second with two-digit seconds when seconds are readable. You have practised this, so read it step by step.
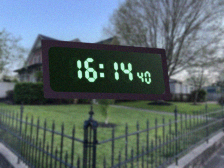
16,14,40
